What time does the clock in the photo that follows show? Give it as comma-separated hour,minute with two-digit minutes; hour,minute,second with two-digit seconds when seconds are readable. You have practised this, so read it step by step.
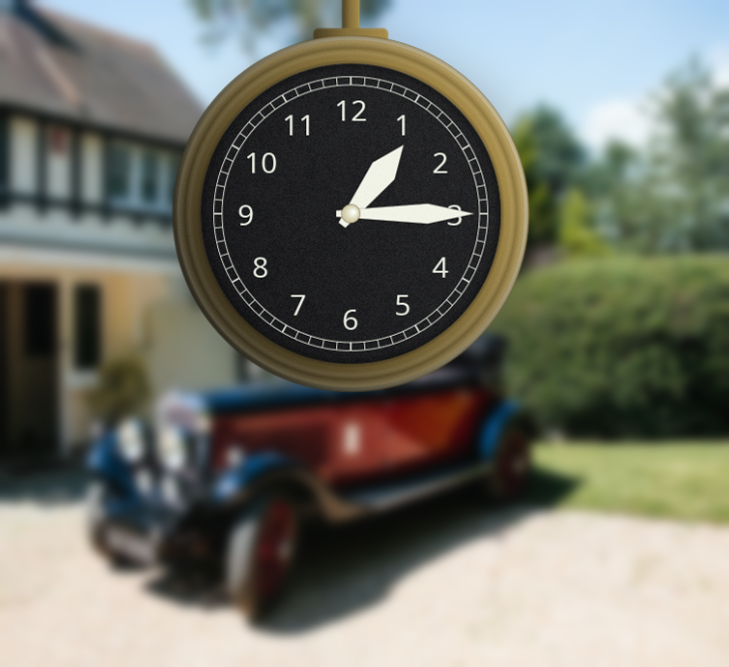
1,15
